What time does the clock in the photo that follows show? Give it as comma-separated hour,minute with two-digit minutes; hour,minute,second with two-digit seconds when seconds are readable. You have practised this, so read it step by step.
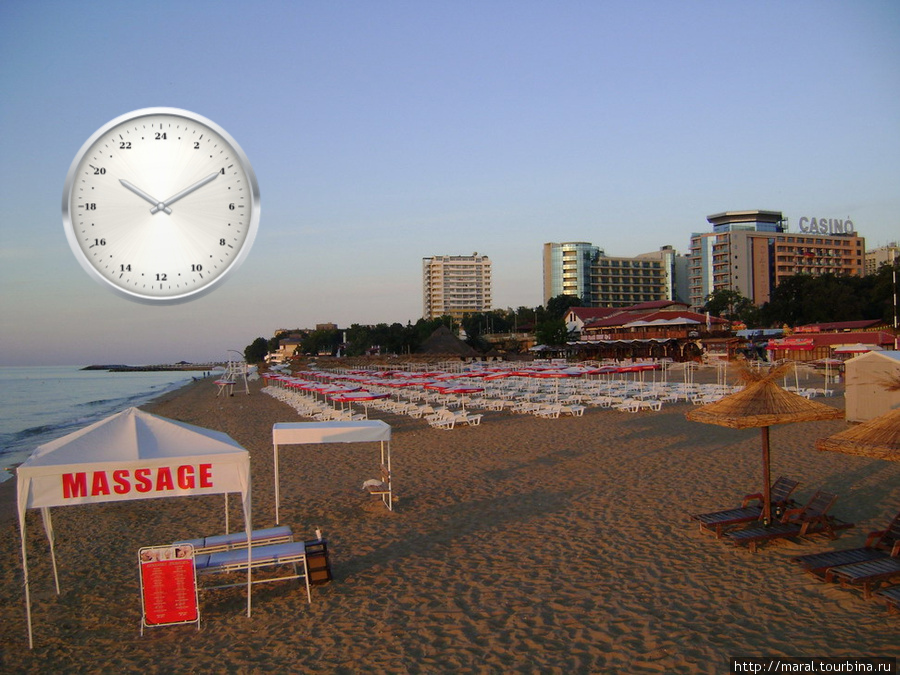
20,10
